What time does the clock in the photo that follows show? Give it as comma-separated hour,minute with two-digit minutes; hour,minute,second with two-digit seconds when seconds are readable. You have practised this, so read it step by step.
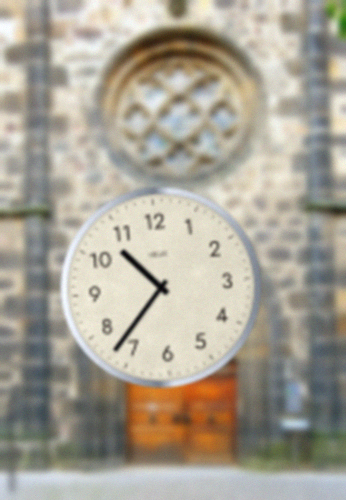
10,37
